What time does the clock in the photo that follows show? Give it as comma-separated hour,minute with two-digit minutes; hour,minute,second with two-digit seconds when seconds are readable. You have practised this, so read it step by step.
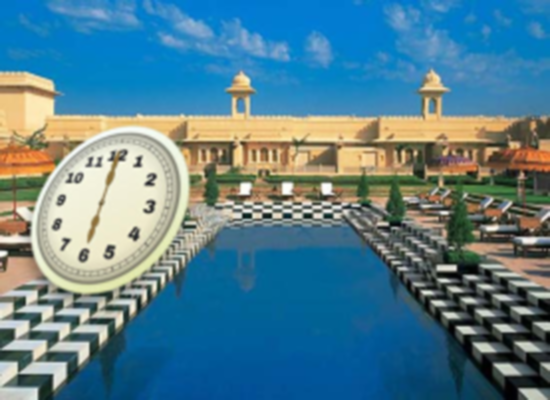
6,00
